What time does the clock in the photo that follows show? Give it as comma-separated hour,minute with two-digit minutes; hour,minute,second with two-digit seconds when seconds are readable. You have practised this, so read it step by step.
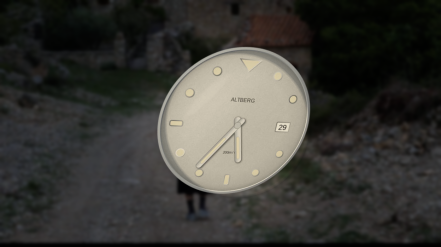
5,36
